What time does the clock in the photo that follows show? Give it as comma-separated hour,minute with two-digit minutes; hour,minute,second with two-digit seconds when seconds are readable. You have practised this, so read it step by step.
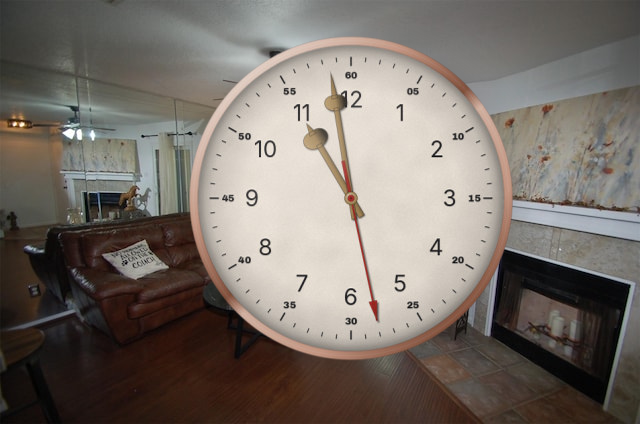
10,58,28
